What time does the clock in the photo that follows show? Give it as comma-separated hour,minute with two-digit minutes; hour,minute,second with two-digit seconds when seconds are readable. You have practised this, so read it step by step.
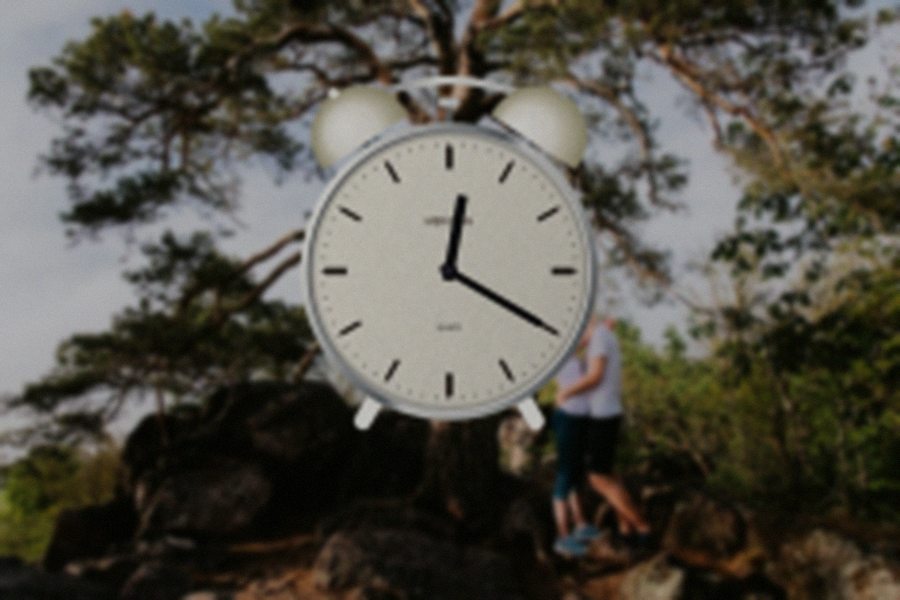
12,20
